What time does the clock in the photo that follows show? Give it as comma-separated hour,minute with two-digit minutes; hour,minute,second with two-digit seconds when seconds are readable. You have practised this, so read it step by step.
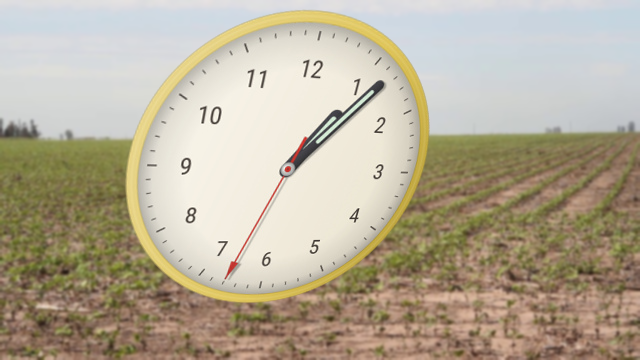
1,06,33
